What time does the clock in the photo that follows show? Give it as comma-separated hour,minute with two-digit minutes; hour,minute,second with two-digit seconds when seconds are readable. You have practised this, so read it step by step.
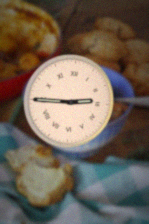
2,45
